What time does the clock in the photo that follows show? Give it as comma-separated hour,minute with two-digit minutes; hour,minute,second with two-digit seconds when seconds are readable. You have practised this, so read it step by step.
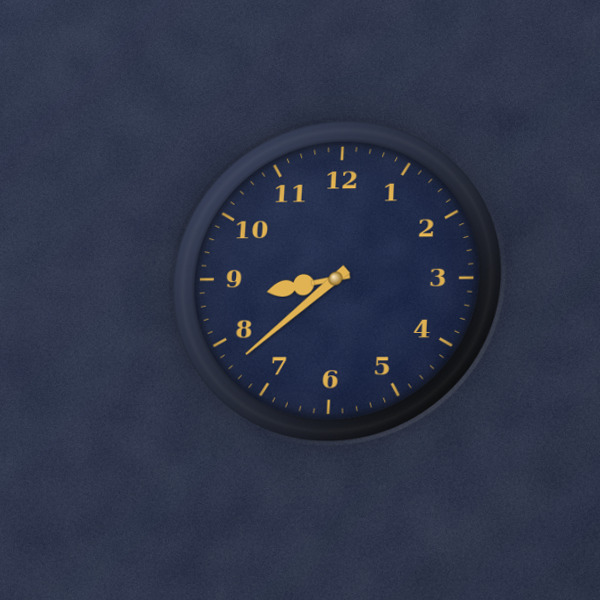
8,38
